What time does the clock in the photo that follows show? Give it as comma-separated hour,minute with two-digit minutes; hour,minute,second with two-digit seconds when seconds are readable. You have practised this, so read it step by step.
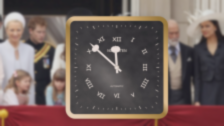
11,52
